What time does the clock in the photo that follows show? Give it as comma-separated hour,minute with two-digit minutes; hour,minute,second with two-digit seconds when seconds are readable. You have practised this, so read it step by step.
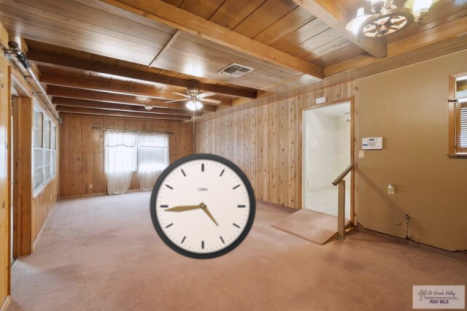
4,44
